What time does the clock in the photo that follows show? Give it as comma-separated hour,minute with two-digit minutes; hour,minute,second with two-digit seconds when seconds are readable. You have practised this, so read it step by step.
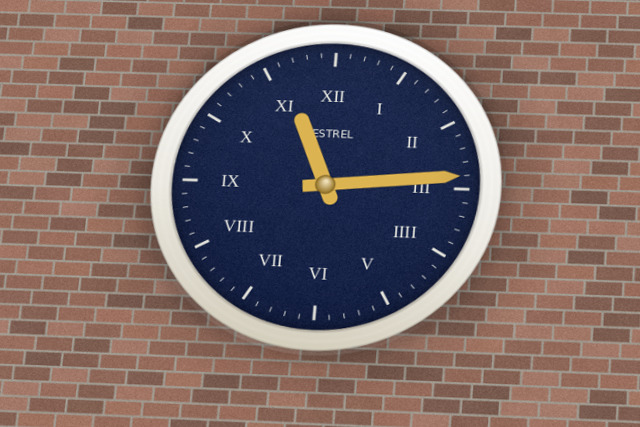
11,14
